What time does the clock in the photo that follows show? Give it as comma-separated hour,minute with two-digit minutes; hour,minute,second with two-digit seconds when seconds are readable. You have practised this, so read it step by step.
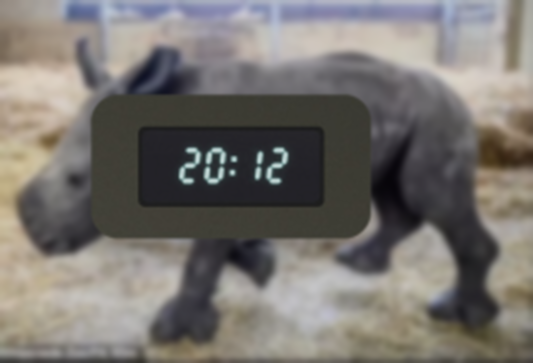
20,12
